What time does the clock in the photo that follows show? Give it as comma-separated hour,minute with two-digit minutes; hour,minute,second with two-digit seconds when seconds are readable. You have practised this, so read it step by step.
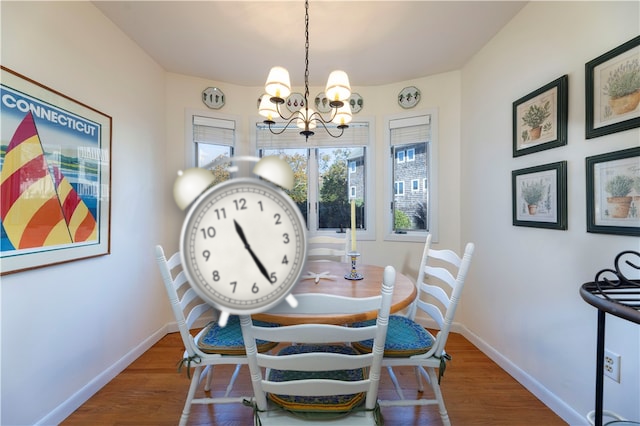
11,26
